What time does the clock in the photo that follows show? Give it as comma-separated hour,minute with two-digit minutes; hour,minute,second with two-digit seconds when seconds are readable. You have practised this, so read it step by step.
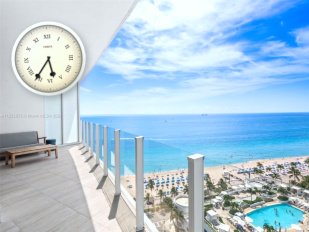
5,36
